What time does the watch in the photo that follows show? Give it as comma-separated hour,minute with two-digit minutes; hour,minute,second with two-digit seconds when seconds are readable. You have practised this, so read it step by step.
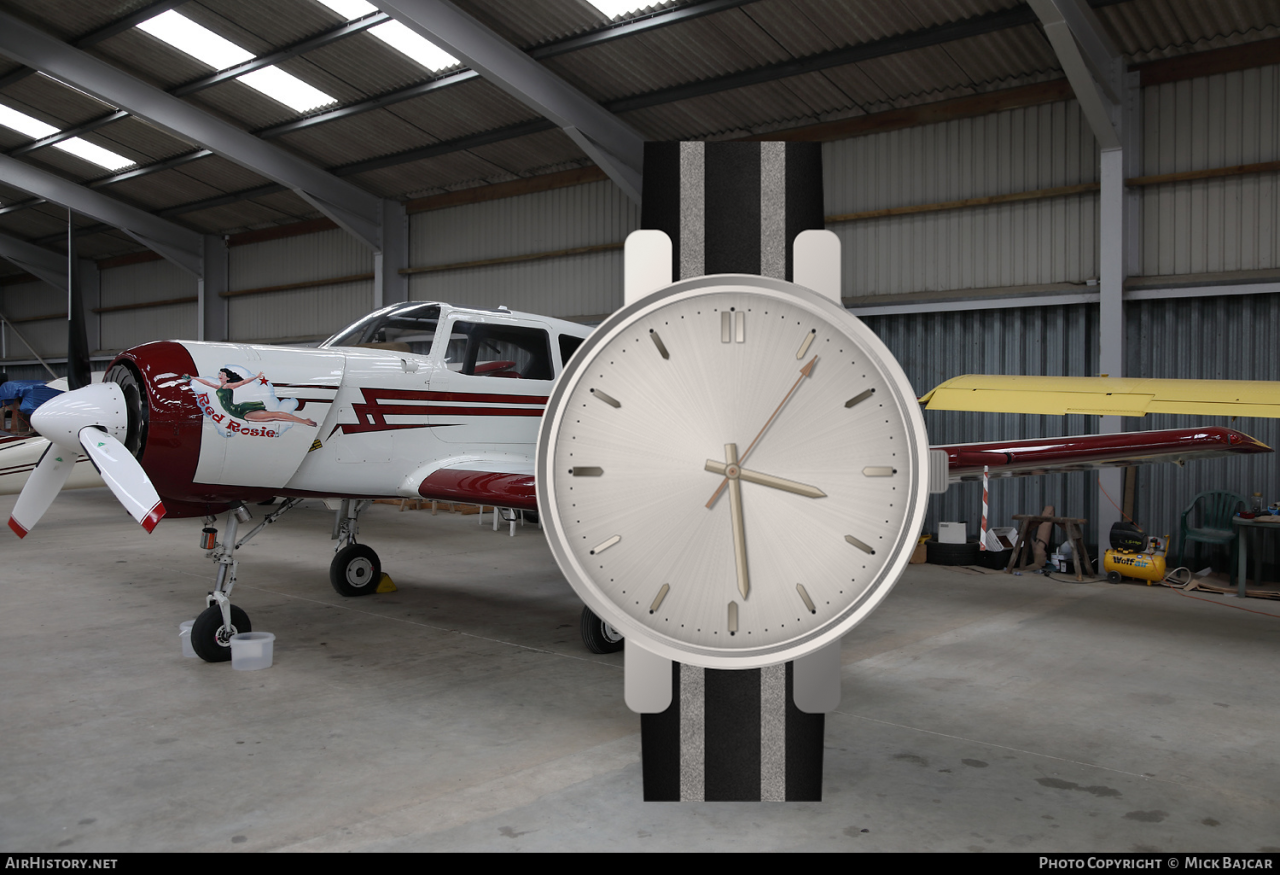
3,29,06
